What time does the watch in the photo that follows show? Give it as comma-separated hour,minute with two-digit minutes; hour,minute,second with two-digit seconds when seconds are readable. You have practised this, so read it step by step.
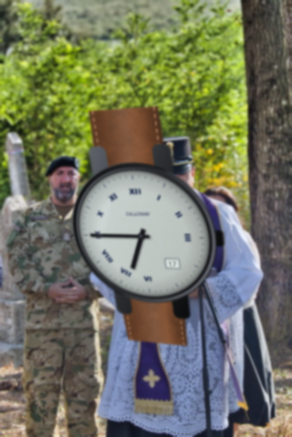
6,45
